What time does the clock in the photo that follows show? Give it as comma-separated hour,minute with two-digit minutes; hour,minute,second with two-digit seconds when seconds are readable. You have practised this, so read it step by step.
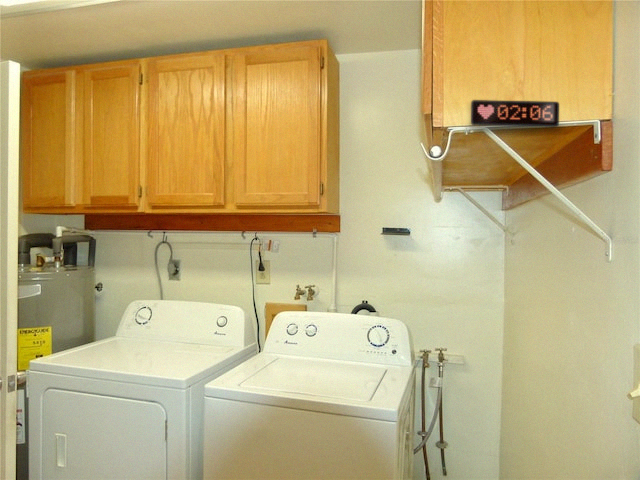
2,06
